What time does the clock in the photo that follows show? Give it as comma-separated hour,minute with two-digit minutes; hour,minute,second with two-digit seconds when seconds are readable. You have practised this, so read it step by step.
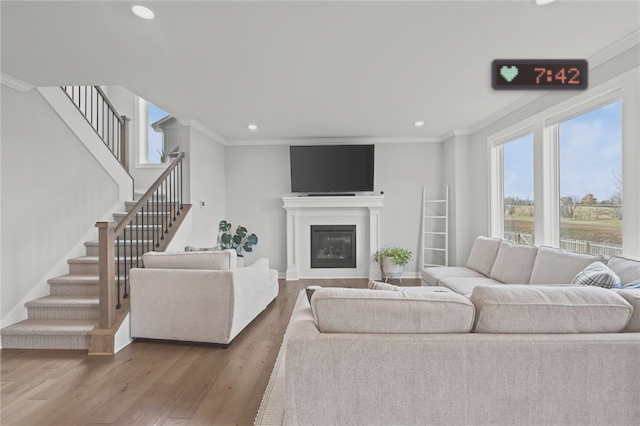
7,42
